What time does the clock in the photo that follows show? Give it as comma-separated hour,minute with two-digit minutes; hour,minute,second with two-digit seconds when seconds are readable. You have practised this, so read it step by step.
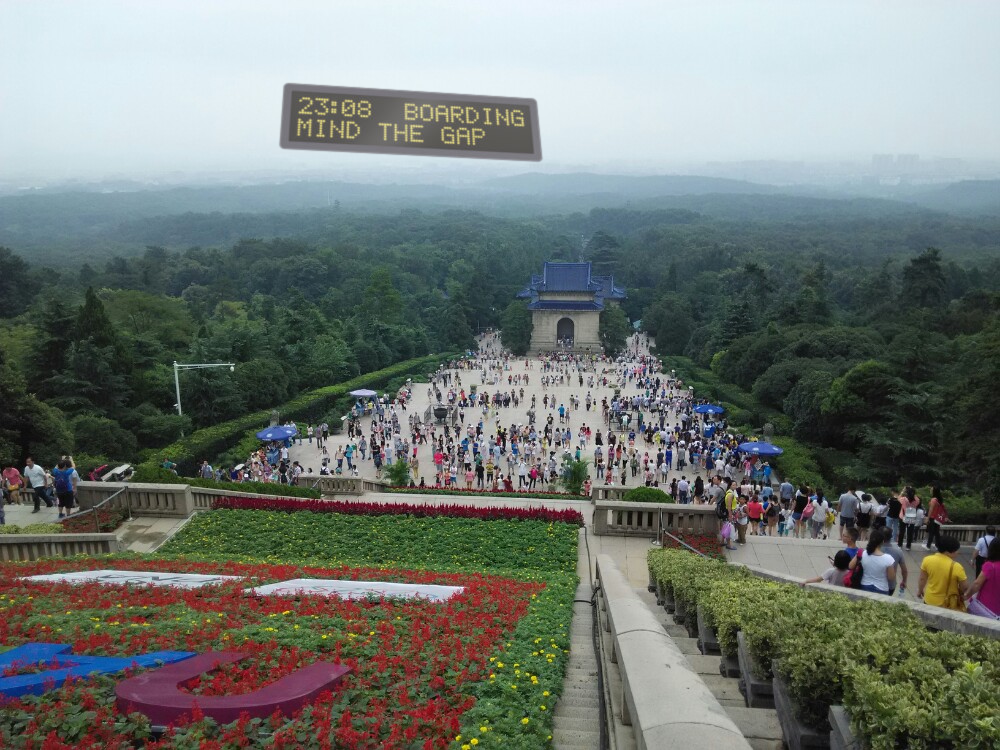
23,08
